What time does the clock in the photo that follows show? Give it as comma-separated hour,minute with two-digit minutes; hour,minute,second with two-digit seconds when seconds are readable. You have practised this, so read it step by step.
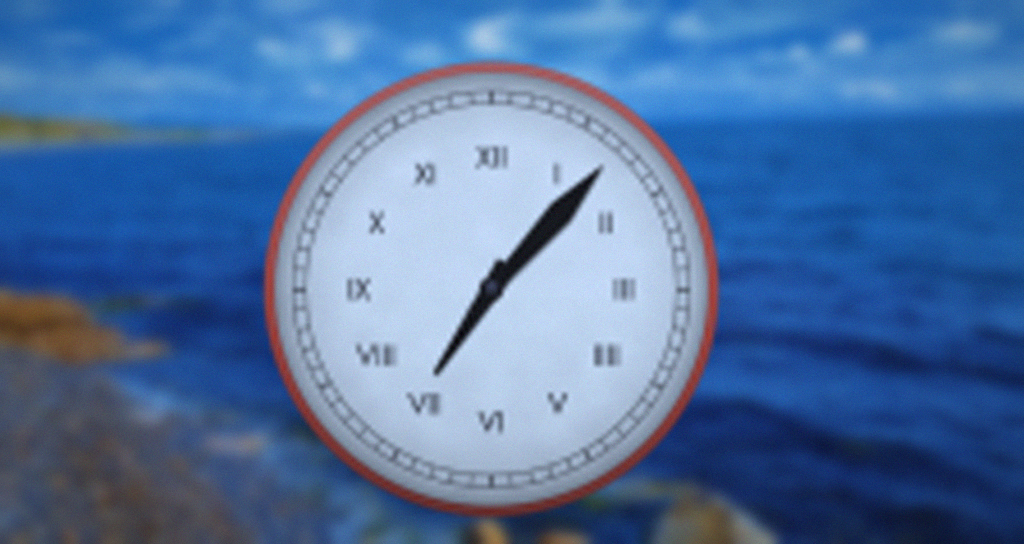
7,07
